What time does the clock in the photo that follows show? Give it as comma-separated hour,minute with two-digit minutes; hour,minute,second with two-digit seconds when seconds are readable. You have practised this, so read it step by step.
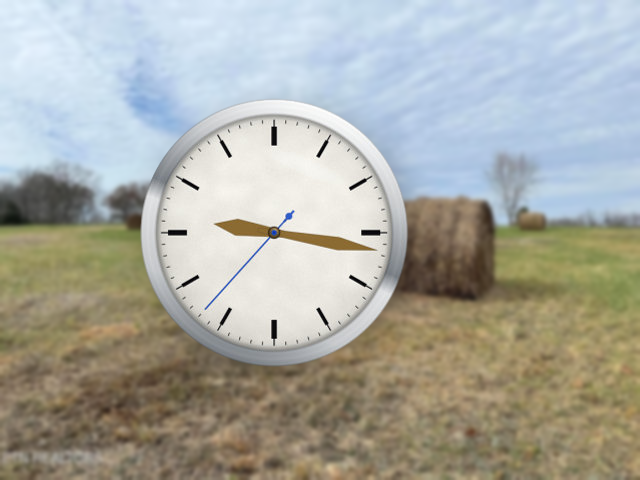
9,16,37
